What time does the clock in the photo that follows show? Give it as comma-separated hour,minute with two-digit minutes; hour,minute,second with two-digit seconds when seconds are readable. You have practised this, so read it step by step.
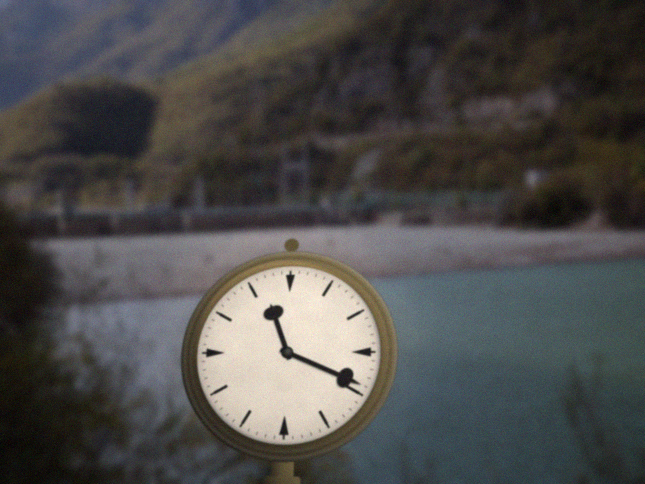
11,19
